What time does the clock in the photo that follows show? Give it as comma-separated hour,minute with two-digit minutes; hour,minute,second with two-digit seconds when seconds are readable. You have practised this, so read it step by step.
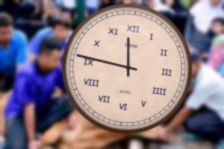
11,46
